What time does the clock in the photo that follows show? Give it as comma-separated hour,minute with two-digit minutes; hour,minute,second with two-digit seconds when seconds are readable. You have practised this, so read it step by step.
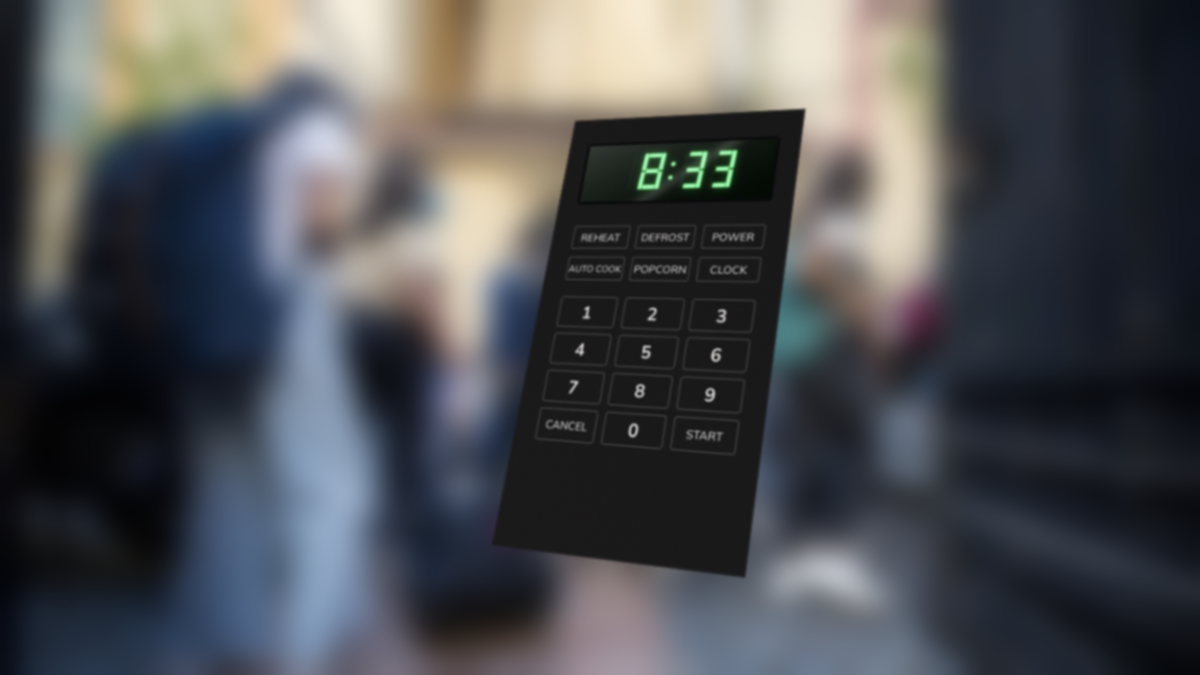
8,33
